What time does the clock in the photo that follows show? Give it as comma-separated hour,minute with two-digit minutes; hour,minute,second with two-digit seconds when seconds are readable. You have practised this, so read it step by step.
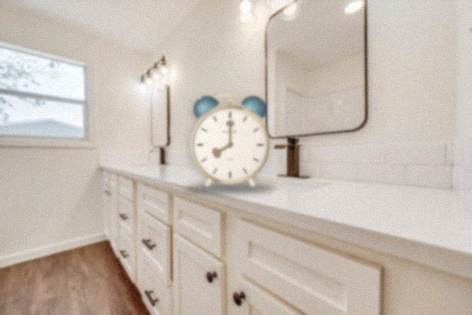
8,00
